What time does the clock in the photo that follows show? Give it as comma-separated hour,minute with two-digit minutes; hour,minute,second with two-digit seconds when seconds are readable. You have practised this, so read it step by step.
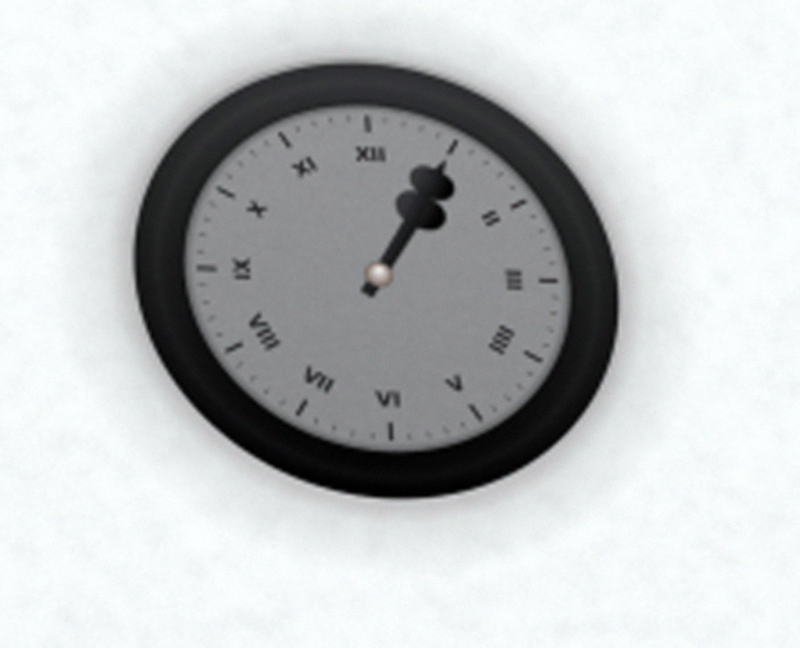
1,05
